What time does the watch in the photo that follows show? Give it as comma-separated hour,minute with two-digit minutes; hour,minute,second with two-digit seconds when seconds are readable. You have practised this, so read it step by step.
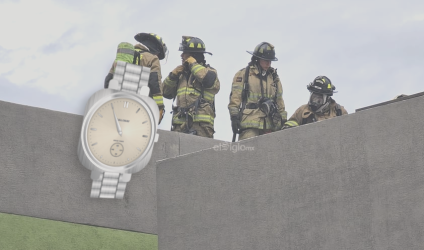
10,55
